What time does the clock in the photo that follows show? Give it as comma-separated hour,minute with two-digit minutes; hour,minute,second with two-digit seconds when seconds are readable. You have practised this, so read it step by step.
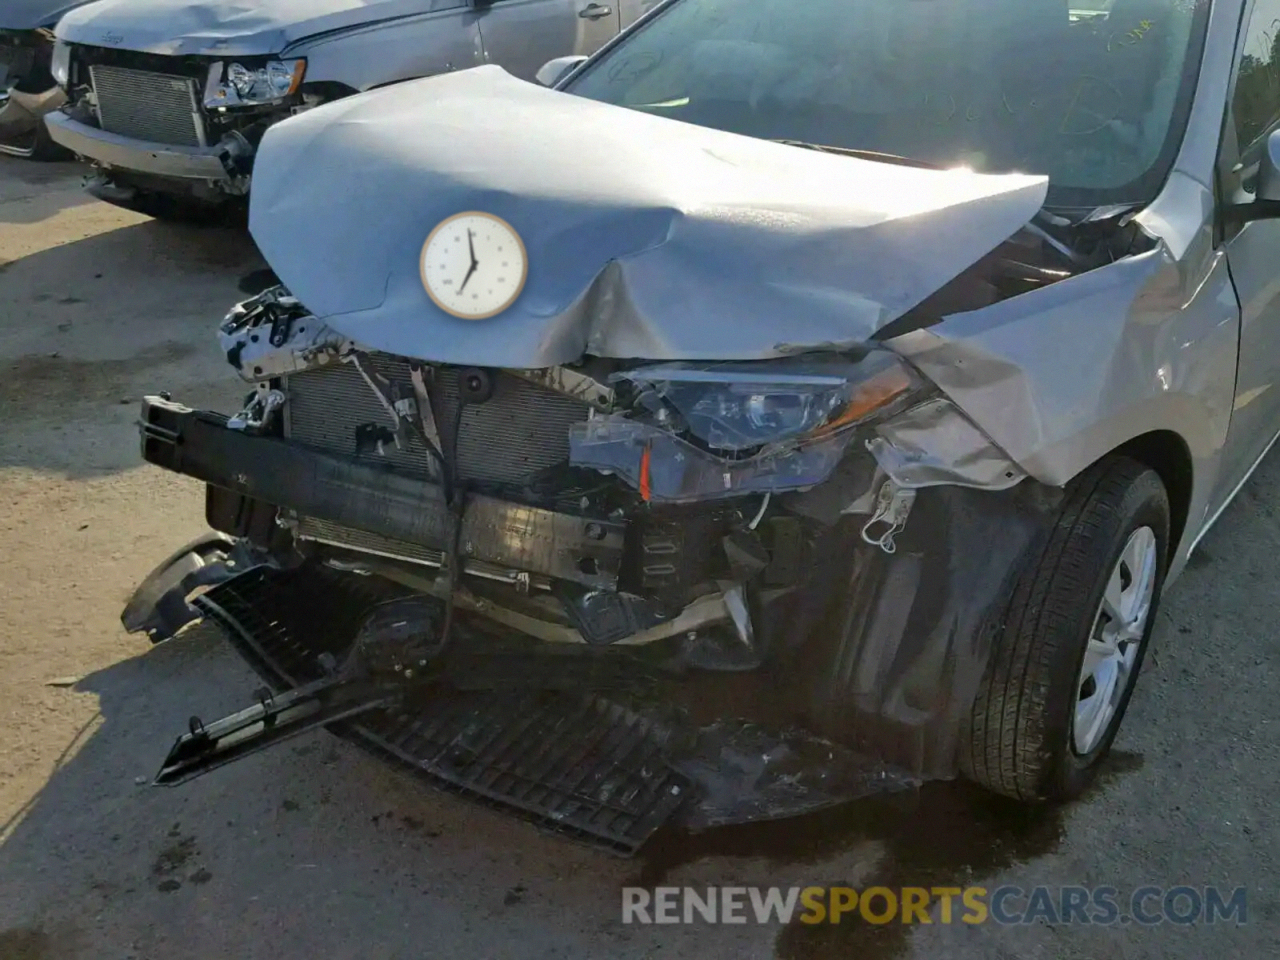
6,59
